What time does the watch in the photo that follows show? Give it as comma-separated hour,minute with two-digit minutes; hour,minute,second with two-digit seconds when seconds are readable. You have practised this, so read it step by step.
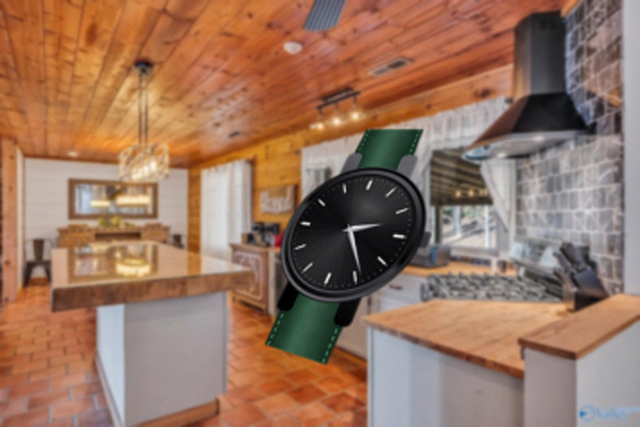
2,24
